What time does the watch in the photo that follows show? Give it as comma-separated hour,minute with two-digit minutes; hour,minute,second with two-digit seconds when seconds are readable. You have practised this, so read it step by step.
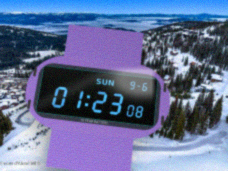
1,23,08
